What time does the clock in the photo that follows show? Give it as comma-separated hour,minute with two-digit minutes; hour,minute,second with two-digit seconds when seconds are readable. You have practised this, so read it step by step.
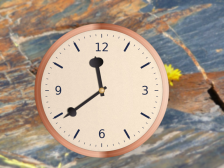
11,39
